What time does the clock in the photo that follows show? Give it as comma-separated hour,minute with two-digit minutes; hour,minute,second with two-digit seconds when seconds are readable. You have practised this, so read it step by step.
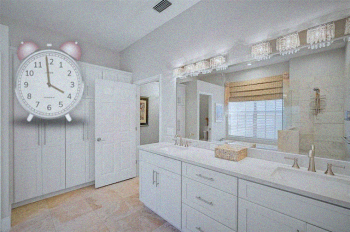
3,59
